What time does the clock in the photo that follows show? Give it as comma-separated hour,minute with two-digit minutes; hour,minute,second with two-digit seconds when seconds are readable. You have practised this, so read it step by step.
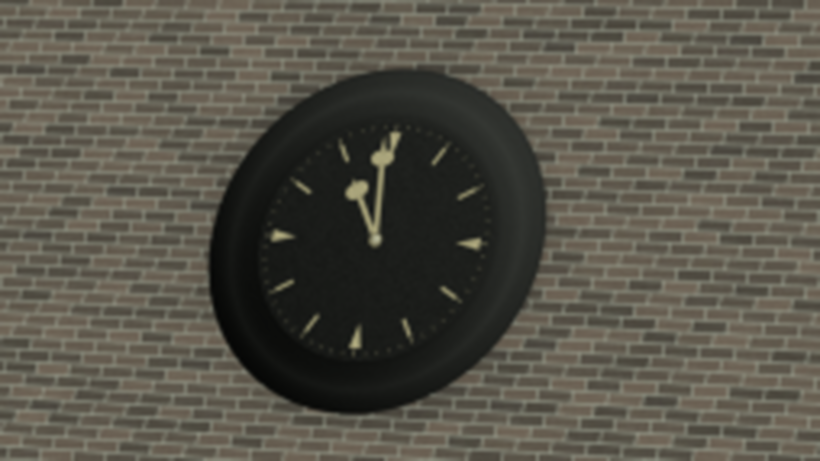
10,59
